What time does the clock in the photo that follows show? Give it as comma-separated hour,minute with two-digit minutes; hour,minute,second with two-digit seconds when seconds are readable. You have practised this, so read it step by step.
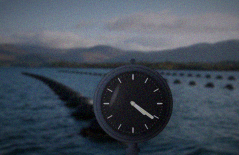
4,21
